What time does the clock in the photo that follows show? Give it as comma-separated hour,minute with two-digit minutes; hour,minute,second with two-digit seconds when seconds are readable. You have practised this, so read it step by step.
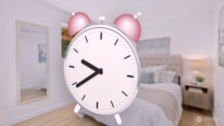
9,39
